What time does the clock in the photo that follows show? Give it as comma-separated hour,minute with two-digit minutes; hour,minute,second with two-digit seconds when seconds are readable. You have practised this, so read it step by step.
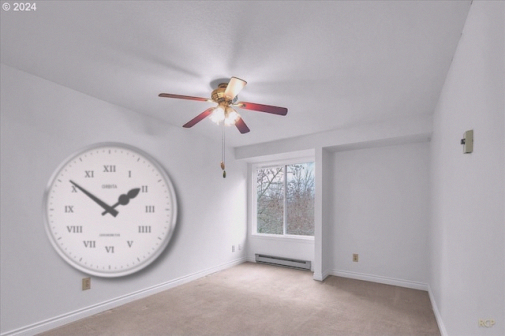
1,51
